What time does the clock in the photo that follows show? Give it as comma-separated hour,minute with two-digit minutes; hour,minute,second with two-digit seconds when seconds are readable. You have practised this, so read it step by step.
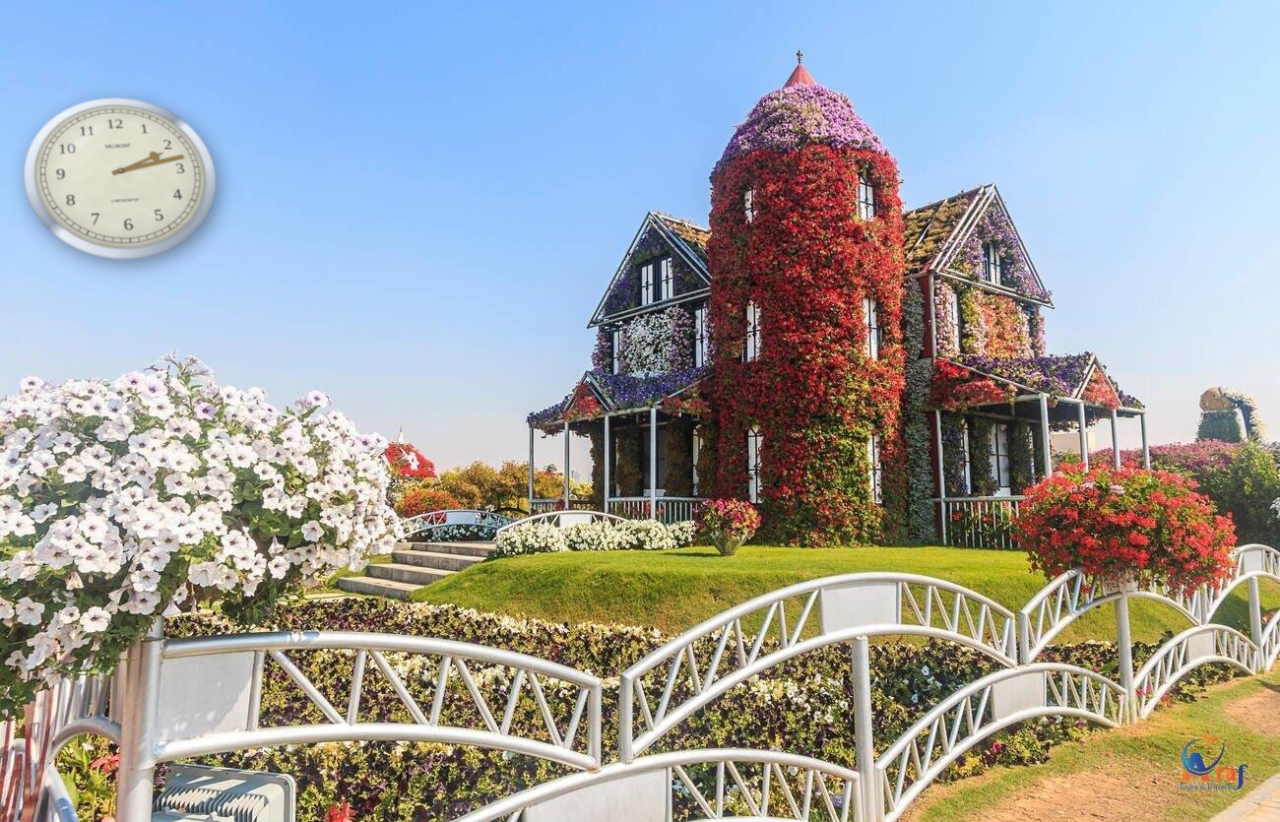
2,13
